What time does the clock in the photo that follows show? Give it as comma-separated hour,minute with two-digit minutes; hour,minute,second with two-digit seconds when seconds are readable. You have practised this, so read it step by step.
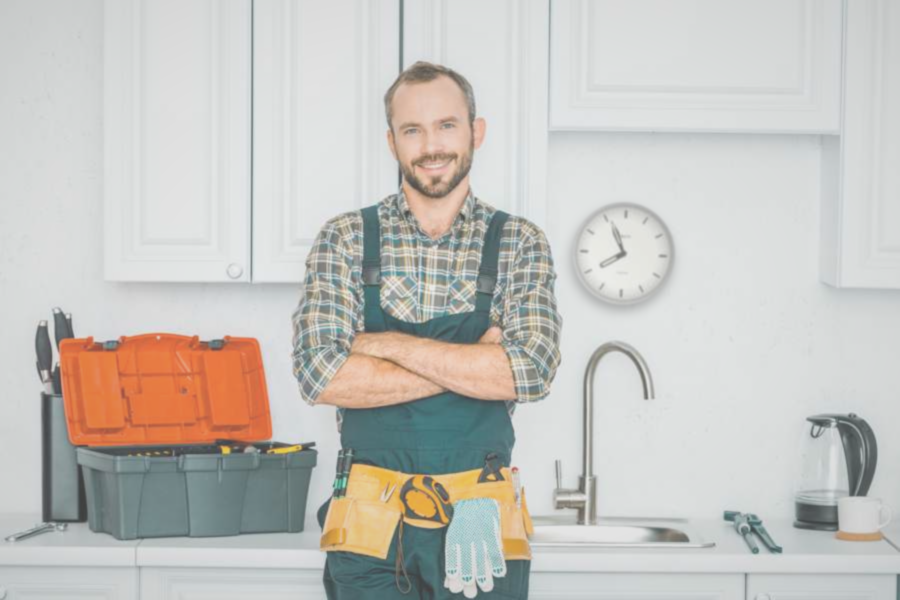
7,56
